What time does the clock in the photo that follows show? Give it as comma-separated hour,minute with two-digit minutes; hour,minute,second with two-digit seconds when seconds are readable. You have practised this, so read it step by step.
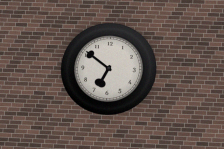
6,51
